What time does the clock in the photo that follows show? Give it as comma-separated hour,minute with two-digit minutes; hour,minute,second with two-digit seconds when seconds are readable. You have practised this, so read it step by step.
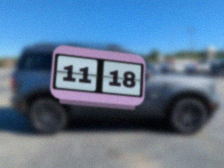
11,18
